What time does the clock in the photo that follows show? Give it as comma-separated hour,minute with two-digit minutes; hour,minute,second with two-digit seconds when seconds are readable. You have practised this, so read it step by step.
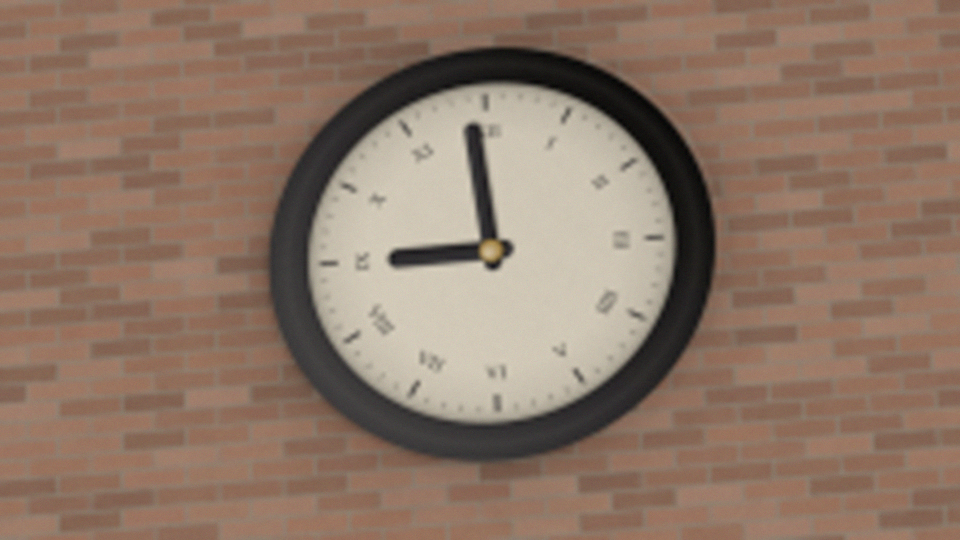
8,59
